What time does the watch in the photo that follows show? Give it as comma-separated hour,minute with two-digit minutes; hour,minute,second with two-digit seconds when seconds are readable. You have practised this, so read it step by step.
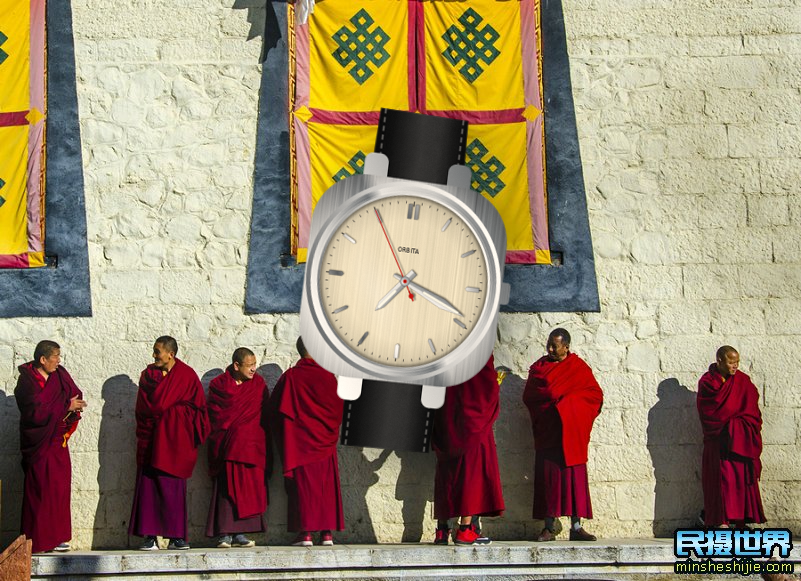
7,18,55
